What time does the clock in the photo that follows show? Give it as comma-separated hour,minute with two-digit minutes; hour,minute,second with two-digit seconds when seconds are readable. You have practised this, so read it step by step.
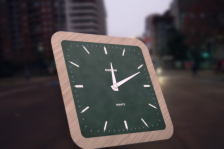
12,11
